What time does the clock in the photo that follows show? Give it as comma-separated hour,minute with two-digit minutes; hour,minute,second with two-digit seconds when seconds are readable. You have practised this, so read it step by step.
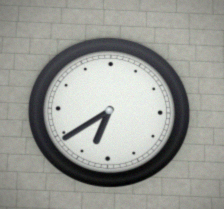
6,39
